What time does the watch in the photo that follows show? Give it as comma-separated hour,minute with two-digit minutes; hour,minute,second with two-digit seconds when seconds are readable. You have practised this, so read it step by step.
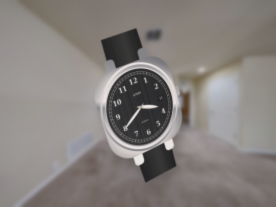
3,40
